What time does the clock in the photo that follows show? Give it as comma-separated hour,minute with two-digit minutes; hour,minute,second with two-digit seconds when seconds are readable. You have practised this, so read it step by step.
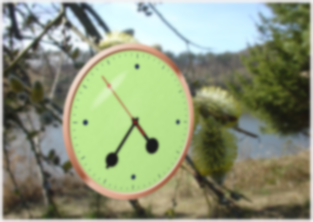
4,35,53
